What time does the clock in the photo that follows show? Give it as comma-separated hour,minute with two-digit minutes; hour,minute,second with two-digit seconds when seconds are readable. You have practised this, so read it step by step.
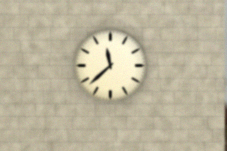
11,38
